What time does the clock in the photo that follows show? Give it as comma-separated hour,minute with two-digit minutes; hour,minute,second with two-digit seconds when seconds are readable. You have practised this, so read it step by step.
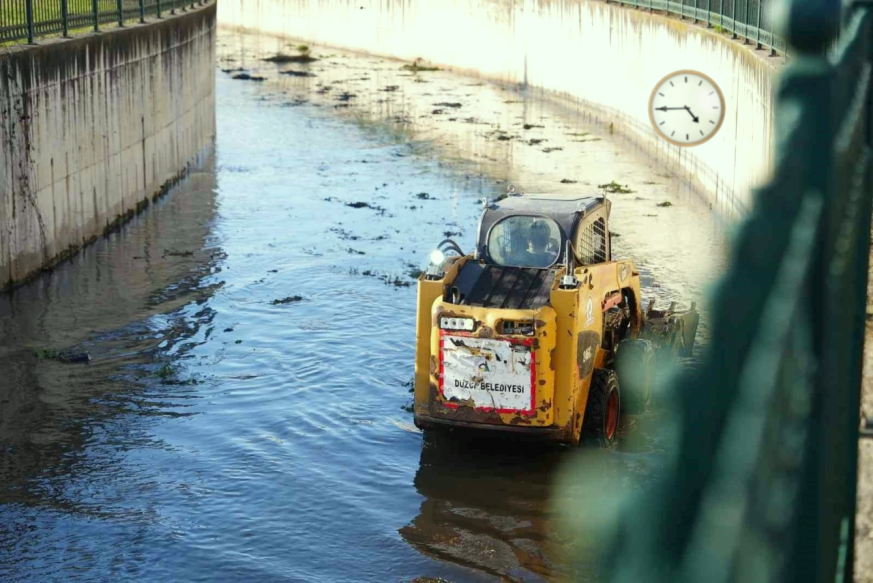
4,45
